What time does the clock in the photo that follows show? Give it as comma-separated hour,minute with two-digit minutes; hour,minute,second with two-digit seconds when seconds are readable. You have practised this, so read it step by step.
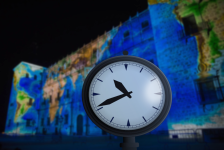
10,41
